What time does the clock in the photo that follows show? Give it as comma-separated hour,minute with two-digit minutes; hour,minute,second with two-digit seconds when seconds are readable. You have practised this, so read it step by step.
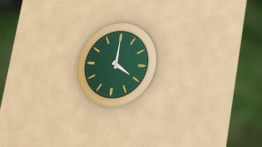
4,00
